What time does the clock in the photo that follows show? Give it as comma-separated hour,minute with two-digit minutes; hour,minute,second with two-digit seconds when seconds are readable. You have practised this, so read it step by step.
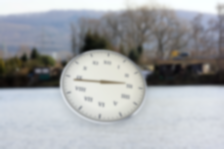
2,44
